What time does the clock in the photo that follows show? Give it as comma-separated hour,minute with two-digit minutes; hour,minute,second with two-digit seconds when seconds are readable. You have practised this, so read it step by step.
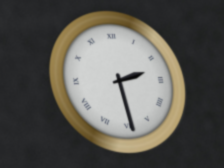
2,29
